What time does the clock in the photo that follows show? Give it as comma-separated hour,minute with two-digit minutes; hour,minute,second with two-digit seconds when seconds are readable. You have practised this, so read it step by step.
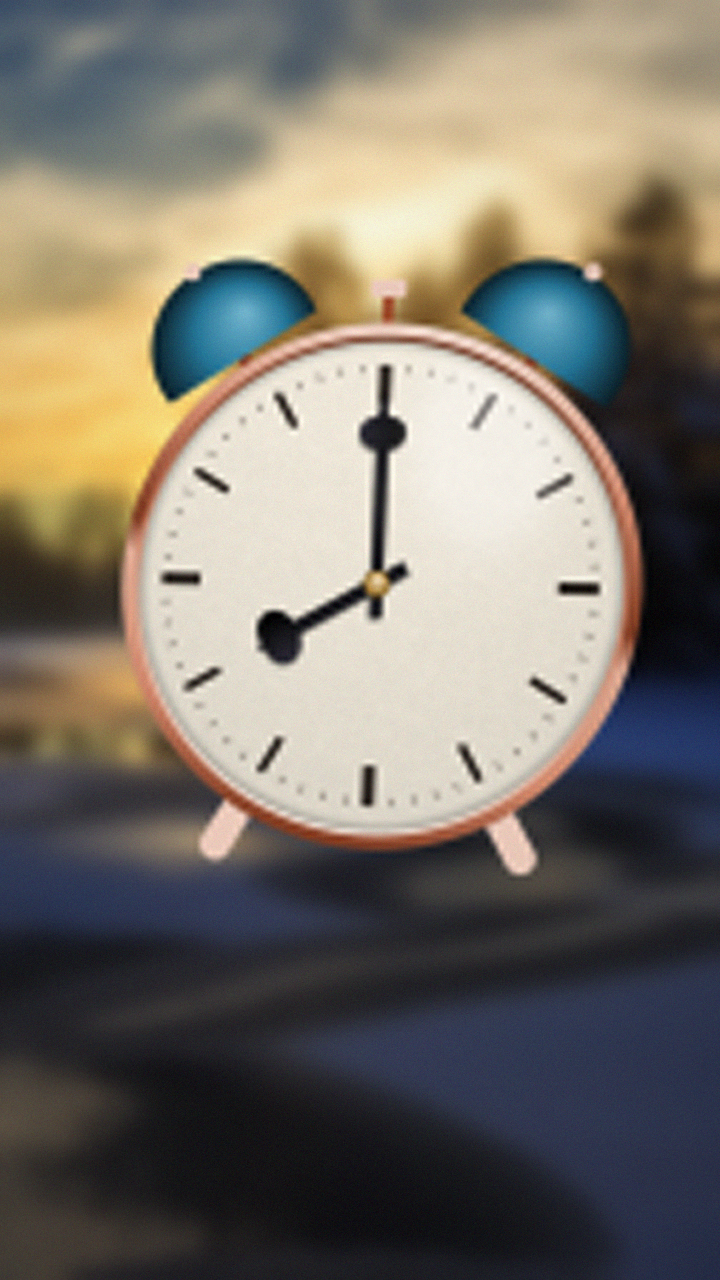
8,00
